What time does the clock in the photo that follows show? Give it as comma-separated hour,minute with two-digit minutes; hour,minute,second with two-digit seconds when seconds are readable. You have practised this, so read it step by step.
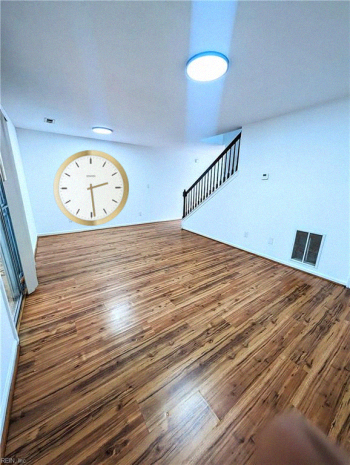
2,29
